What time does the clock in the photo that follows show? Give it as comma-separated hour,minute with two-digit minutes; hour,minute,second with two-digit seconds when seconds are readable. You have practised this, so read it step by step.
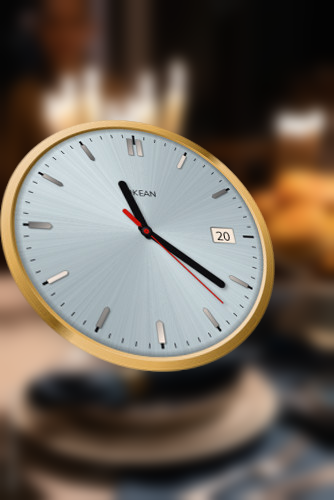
11,21,23
